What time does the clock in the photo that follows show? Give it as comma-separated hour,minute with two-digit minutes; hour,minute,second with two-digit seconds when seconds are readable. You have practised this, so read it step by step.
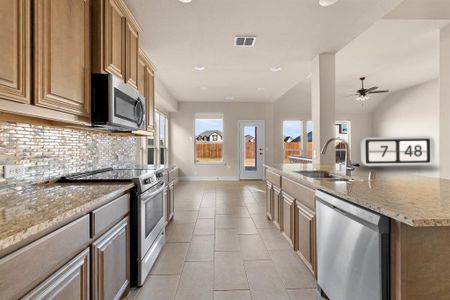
7,48
